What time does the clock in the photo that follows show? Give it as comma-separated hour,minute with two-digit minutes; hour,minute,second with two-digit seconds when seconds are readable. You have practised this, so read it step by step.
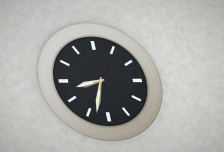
8,33
